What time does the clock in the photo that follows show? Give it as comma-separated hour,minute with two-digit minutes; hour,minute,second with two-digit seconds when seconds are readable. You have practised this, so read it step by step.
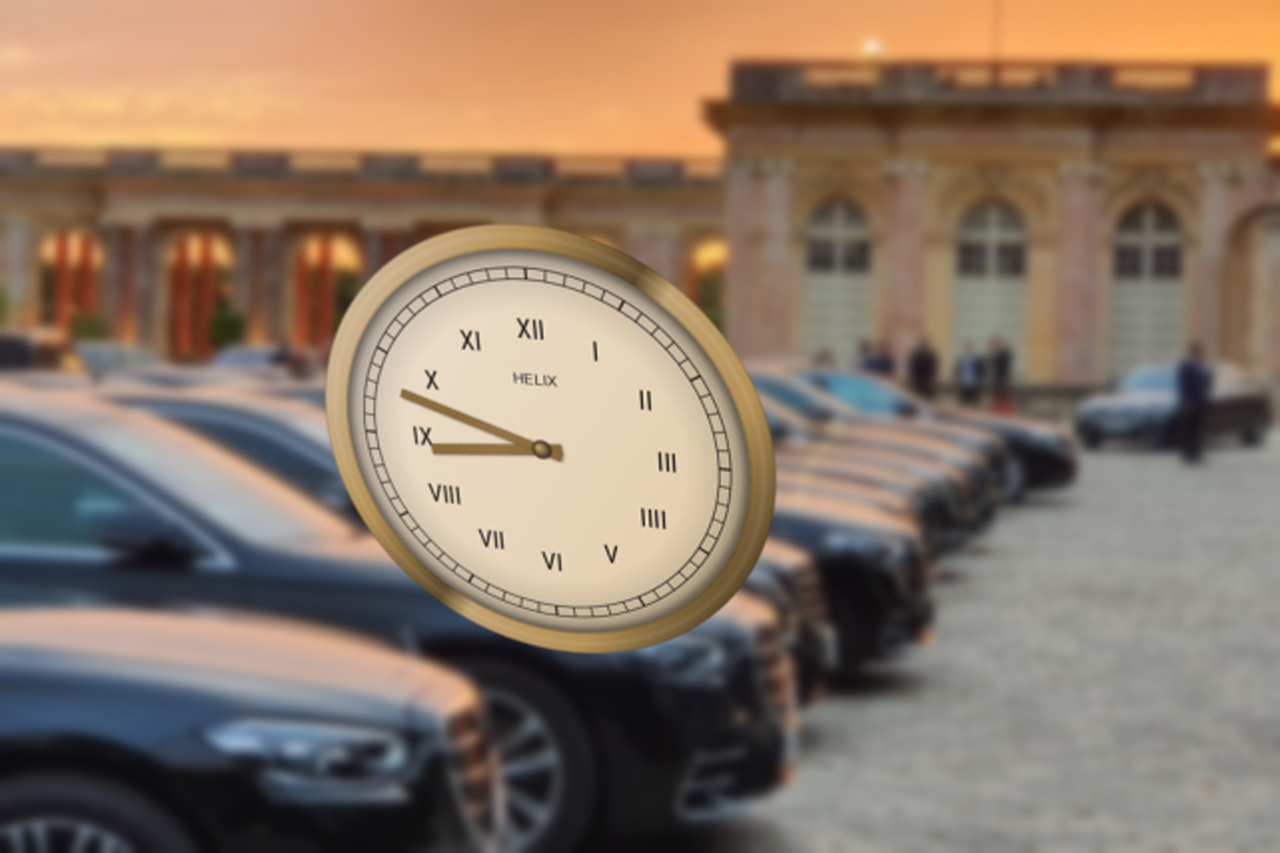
8,48
